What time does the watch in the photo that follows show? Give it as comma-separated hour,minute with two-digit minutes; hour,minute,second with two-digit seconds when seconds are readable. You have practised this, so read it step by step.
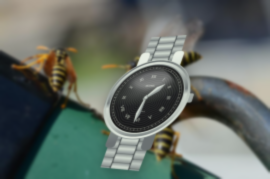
1,31
